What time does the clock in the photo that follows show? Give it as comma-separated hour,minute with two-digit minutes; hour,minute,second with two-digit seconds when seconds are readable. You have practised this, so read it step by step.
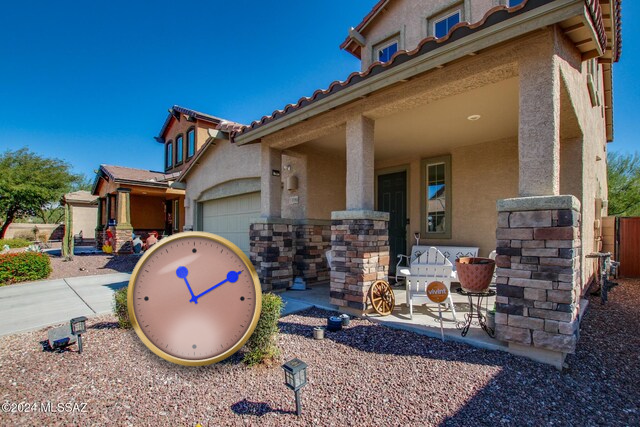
11,10
